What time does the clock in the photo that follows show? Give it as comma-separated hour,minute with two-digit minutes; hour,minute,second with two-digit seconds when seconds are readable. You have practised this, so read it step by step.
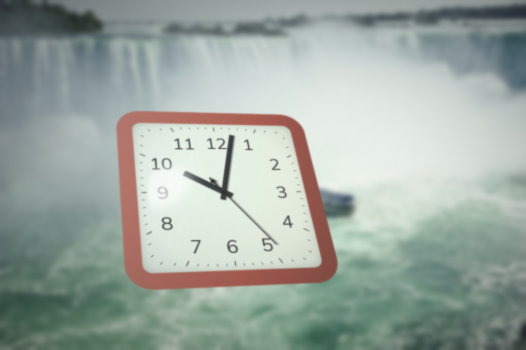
10,02,24
